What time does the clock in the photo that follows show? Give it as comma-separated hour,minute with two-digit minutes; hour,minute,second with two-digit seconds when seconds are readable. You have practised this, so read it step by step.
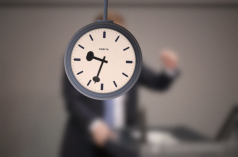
9,33
